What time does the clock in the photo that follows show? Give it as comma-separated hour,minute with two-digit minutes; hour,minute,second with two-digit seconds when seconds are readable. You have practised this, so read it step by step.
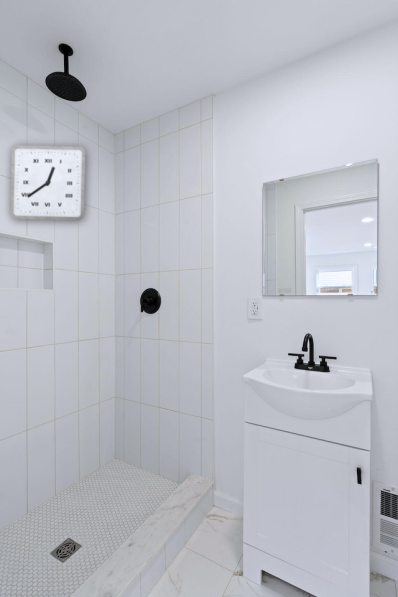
12,39
